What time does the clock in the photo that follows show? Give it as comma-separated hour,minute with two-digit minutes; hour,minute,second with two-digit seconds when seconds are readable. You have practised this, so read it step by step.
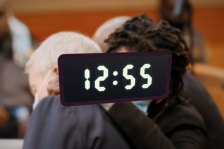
12,55
